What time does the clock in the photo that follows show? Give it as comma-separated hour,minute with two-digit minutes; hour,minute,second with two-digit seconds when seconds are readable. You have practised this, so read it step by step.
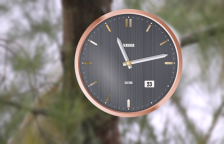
11,13
